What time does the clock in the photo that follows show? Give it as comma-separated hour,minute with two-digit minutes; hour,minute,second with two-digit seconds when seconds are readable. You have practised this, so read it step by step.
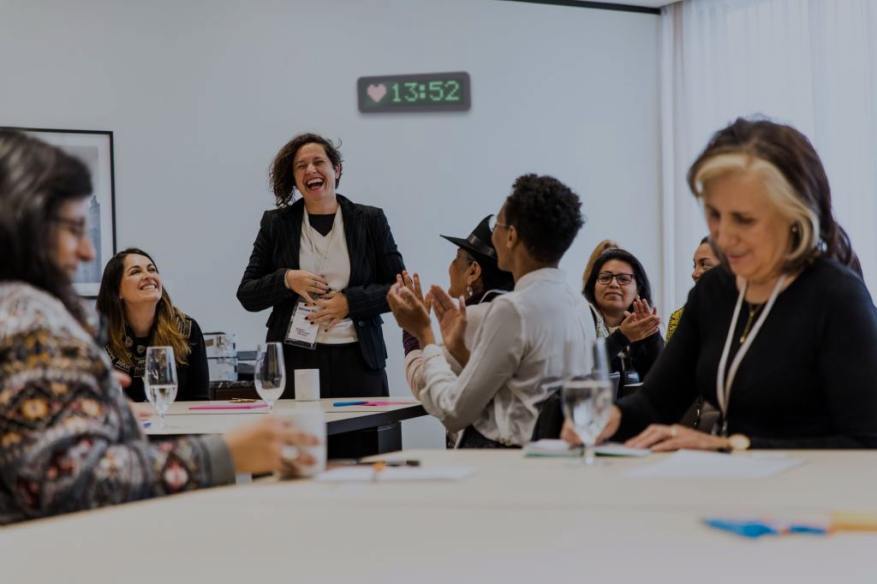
13,52
